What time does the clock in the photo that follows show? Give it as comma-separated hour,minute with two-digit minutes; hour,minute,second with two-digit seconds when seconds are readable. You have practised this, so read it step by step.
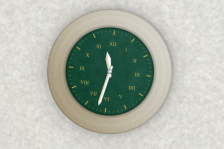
11,32
